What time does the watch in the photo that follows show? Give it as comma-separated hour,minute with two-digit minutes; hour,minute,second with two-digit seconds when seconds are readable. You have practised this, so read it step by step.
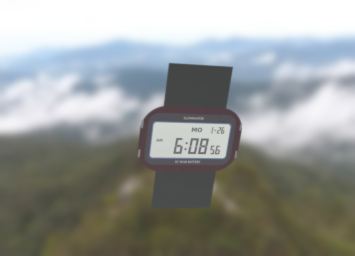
6,08,56
